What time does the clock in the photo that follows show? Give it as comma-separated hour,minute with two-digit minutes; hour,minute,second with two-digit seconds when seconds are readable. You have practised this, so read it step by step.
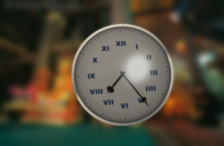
7,24
